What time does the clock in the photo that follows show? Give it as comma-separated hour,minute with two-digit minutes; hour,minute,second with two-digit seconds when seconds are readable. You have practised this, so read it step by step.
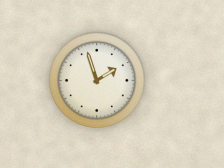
1,57
